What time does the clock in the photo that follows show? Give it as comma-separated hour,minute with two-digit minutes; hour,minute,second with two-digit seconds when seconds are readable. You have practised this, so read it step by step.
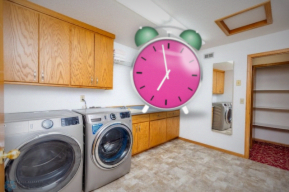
6,58
